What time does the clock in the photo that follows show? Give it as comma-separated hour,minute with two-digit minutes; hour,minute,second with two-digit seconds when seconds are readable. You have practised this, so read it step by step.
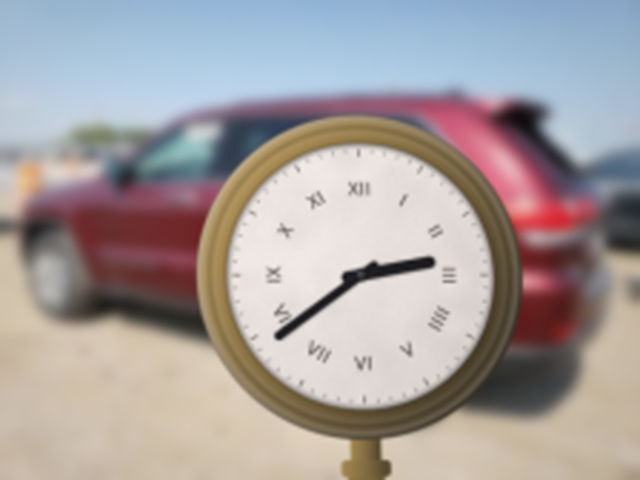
2,39
